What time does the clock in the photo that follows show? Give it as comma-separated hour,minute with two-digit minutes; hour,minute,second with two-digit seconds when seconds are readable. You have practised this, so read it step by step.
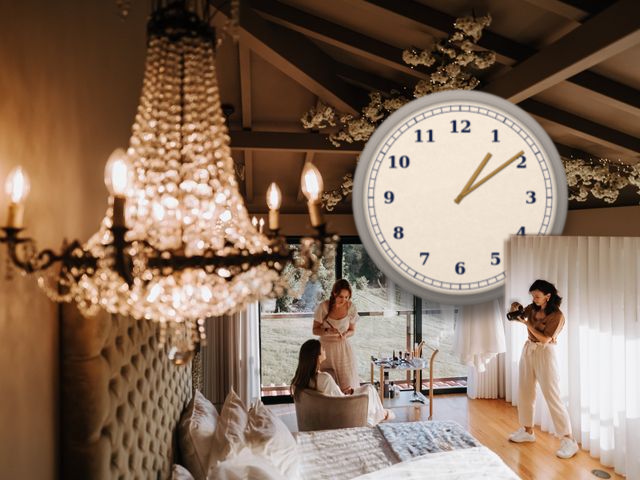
1,09
